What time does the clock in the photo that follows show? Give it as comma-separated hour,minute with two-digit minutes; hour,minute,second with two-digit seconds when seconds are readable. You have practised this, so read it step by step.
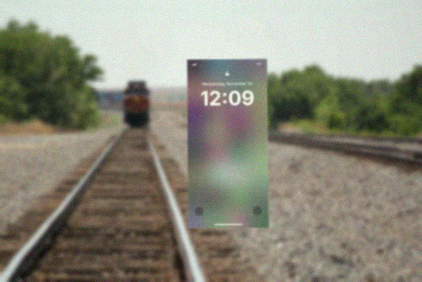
12,09
